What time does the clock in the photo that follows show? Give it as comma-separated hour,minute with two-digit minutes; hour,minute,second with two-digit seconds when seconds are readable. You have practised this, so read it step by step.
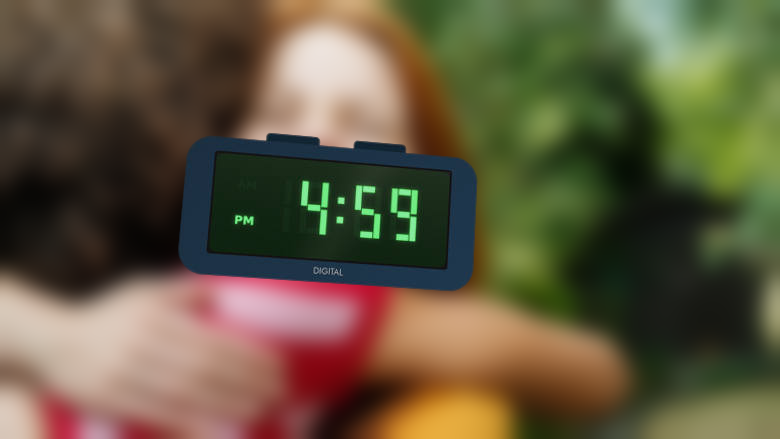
4,59
